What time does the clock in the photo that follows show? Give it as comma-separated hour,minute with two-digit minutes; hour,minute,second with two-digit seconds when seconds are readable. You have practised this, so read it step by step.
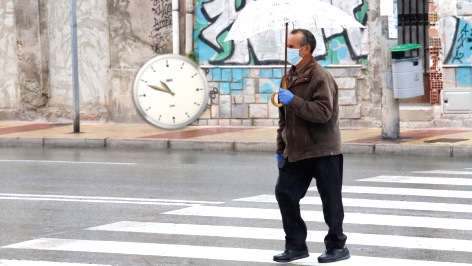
10,49
